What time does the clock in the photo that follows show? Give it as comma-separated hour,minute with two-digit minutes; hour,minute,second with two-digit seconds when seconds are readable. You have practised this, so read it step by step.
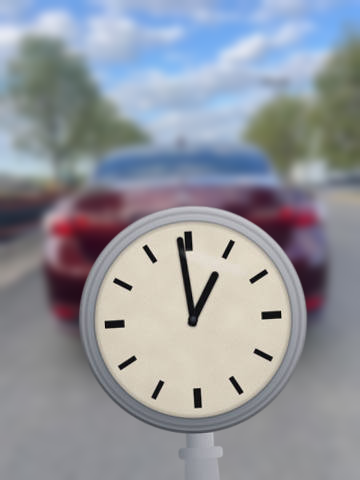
12,59
